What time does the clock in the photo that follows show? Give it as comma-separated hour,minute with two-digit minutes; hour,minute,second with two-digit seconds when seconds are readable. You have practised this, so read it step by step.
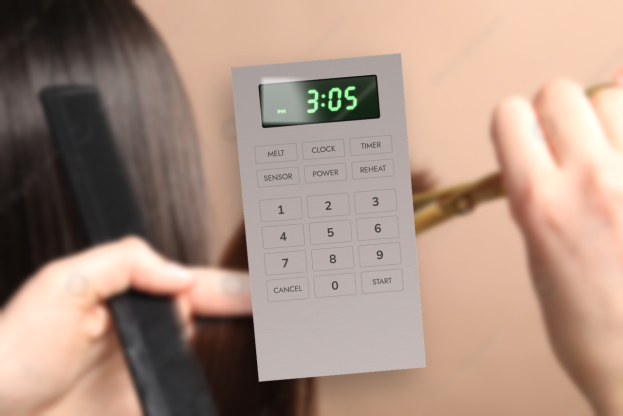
3,05
